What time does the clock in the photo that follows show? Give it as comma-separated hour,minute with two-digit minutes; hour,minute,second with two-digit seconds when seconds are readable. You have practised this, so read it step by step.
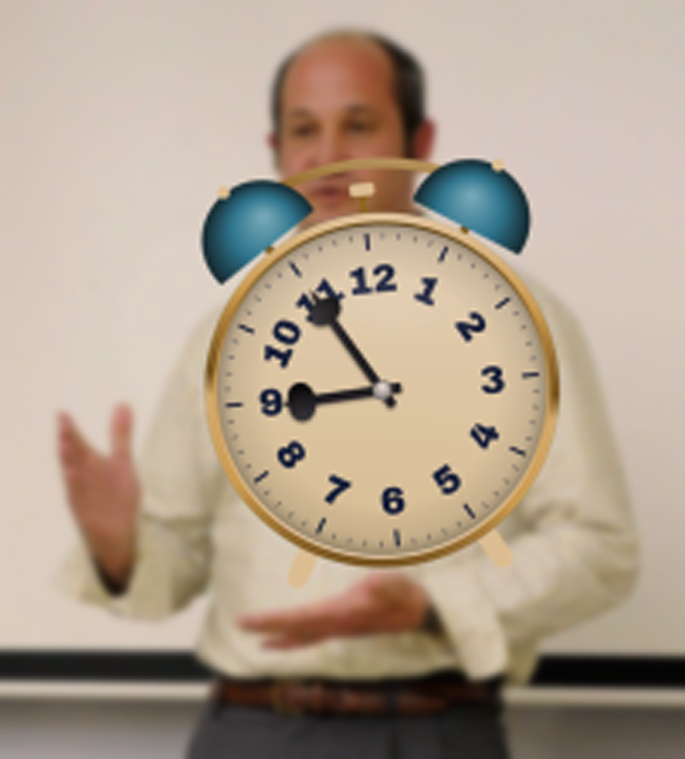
8,55
